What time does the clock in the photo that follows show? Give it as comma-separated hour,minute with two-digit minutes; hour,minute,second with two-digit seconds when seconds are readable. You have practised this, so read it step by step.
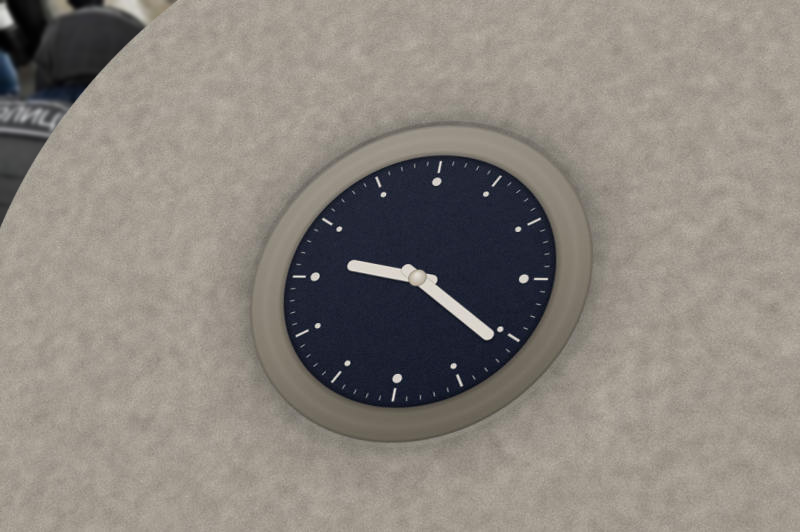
9,21
